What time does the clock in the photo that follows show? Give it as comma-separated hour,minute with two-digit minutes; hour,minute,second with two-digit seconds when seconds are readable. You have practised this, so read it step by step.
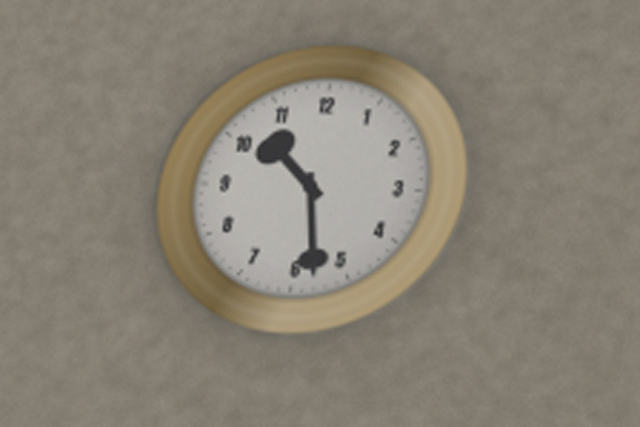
10,28
